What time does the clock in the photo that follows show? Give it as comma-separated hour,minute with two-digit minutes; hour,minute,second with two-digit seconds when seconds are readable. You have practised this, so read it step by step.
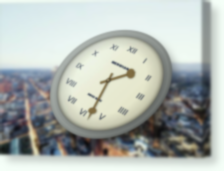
1,28
